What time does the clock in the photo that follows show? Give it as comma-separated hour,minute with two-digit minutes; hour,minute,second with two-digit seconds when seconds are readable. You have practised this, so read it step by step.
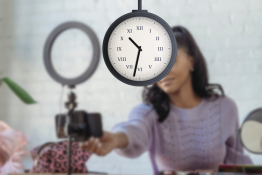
10,32
